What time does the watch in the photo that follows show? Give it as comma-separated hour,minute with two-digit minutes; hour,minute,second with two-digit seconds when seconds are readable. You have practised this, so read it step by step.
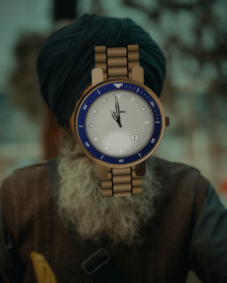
10,59
